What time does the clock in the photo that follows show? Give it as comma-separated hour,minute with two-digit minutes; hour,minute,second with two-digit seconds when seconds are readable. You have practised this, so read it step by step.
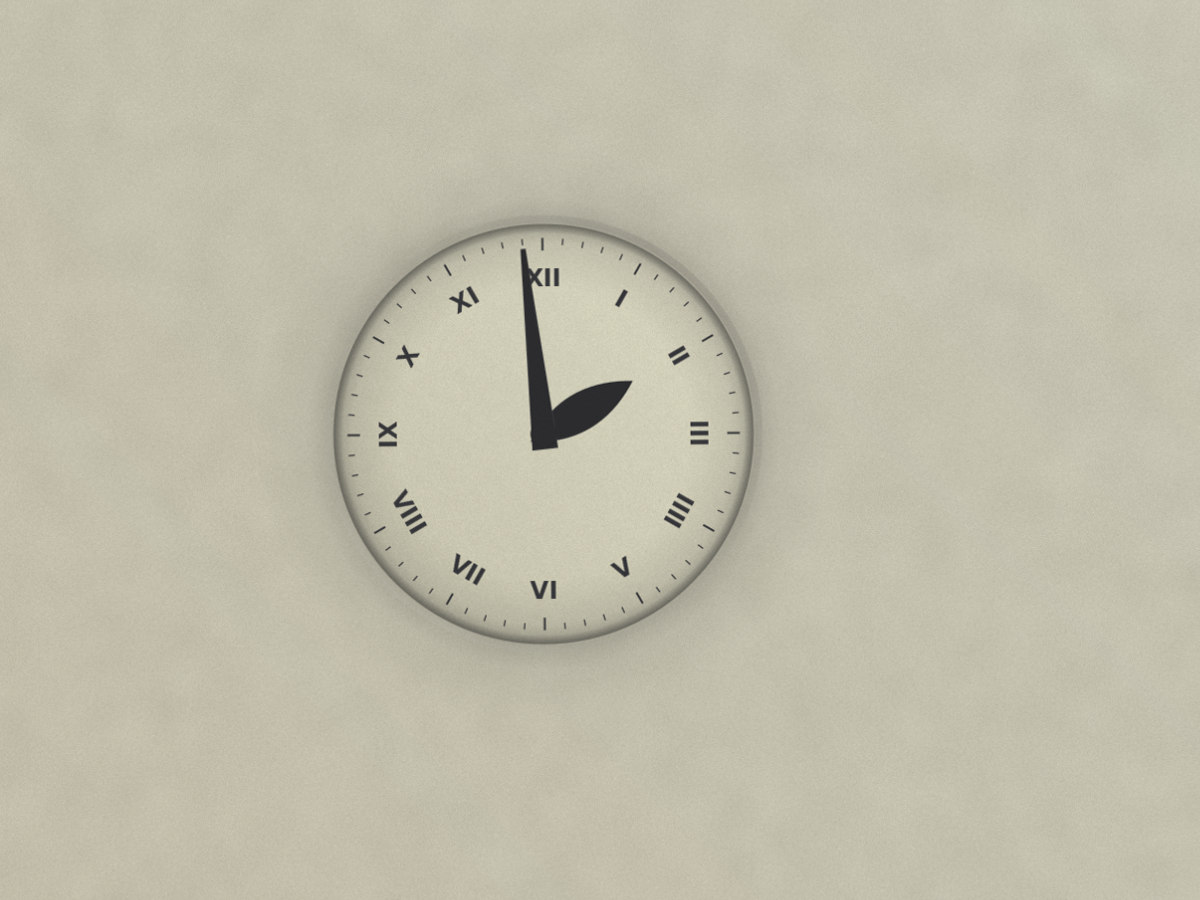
1,59
